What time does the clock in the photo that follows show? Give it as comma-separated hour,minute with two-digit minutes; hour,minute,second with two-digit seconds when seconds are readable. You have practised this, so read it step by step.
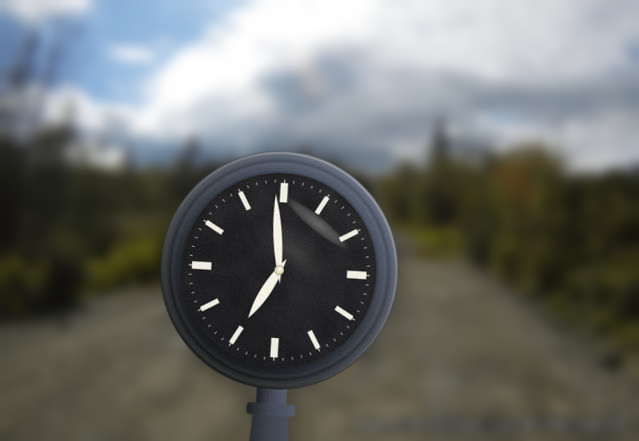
6,59
